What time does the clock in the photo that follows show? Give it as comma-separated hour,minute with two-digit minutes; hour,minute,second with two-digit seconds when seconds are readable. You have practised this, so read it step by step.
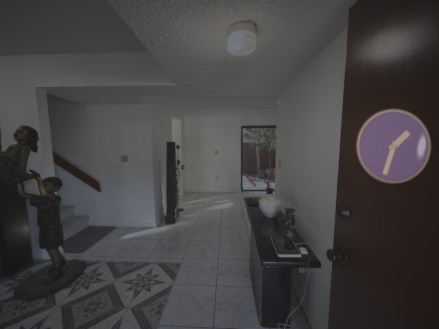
1,33
